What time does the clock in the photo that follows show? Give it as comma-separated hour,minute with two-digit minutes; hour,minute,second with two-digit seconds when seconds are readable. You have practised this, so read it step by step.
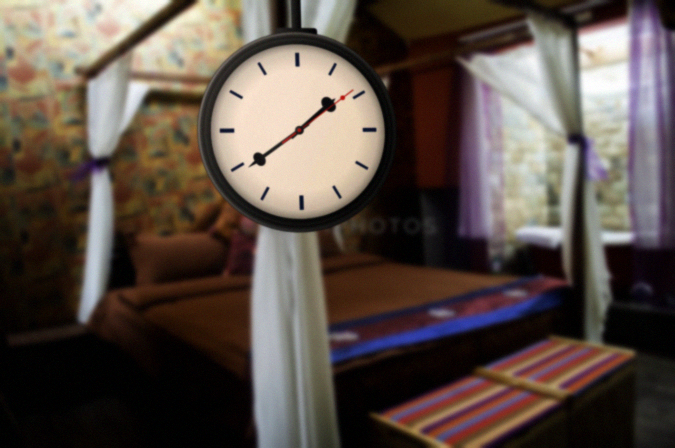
1,39,09
